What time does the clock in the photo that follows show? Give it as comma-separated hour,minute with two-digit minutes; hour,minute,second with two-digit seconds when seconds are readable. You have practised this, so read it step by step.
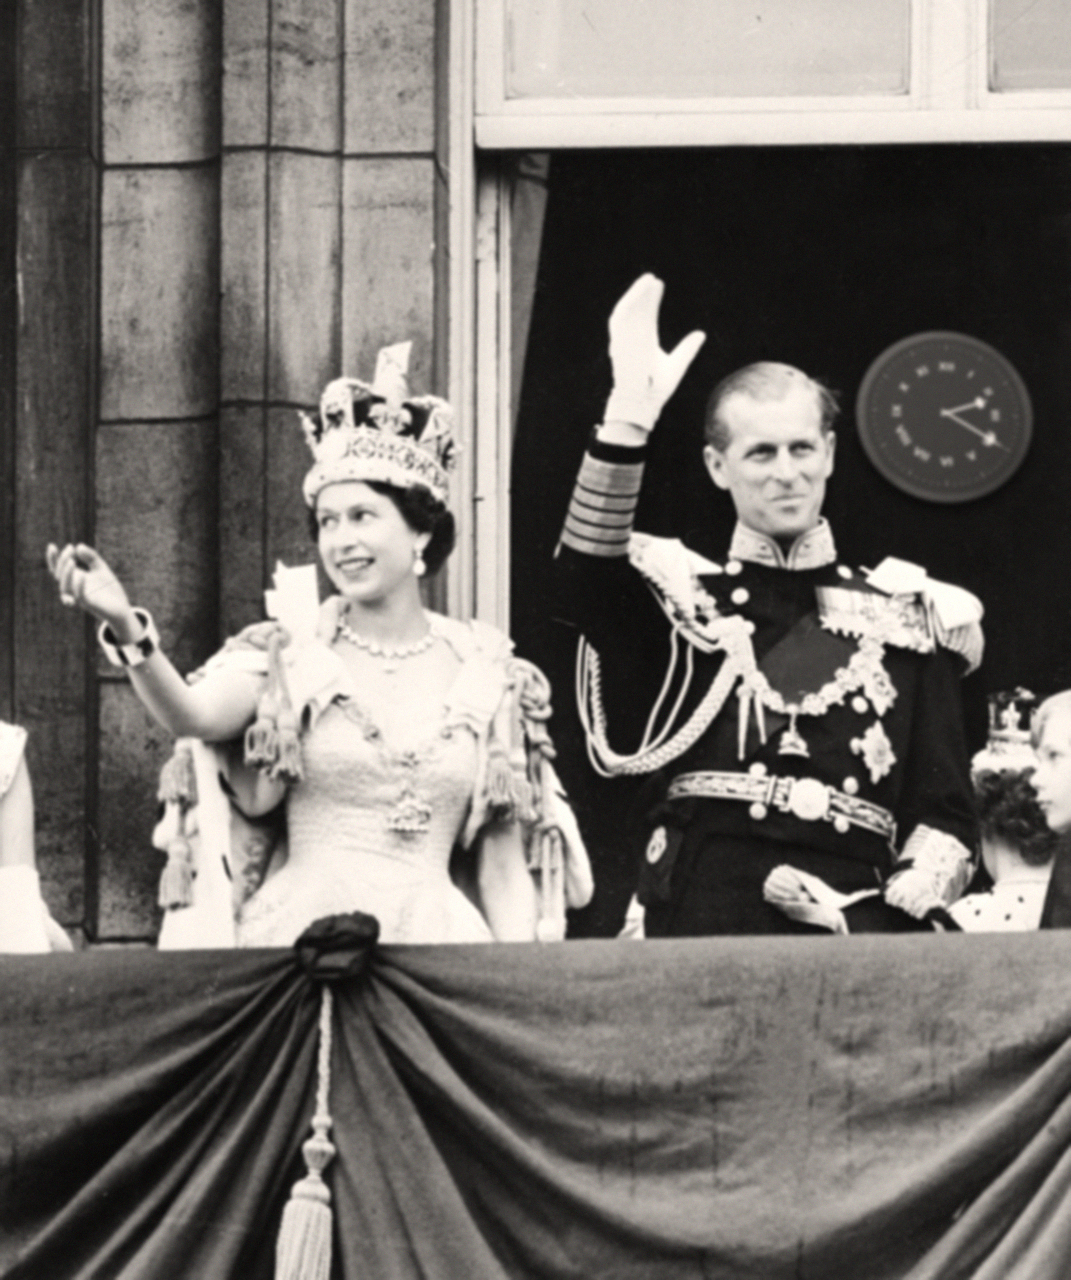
2,20
